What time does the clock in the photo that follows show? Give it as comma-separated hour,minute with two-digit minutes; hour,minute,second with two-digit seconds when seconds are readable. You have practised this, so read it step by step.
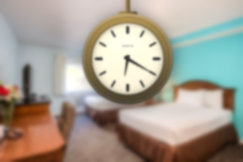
6,20
